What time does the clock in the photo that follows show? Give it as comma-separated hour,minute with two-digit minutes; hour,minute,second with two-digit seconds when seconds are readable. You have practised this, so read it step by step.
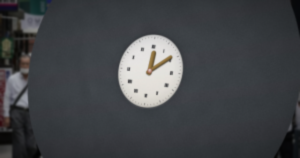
12,09
